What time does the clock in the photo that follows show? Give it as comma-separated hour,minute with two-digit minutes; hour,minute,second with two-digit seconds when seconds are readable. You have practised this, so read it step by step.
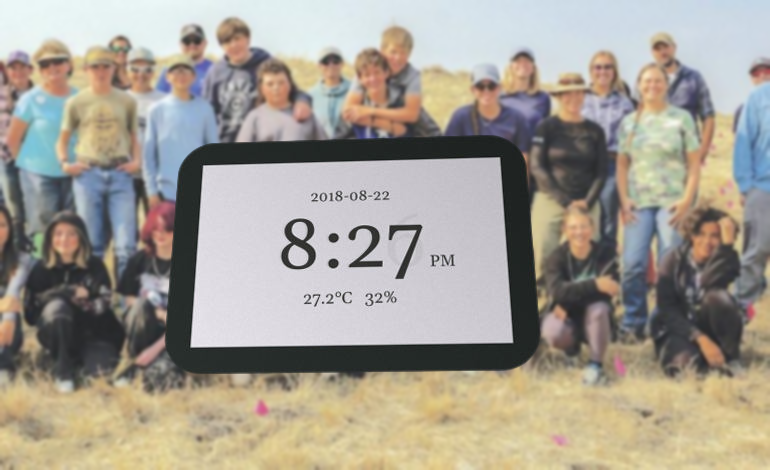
8,27
